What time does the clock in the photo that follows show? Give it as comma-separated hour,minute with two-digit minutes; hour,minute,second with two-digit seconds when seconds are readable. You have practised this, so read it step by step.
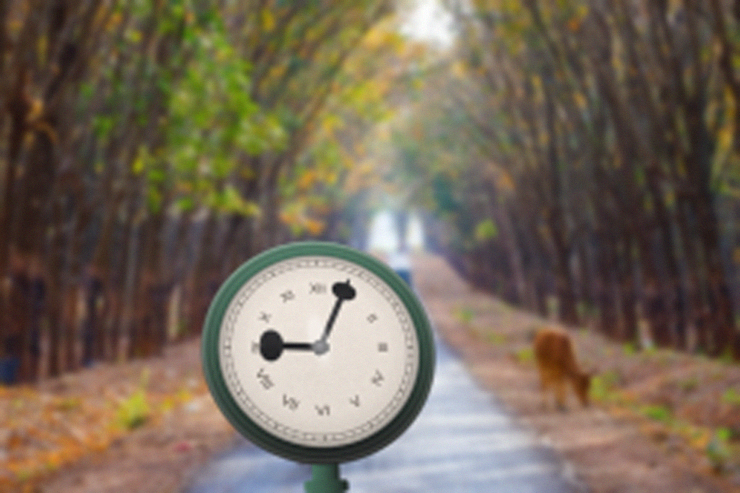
9,04
